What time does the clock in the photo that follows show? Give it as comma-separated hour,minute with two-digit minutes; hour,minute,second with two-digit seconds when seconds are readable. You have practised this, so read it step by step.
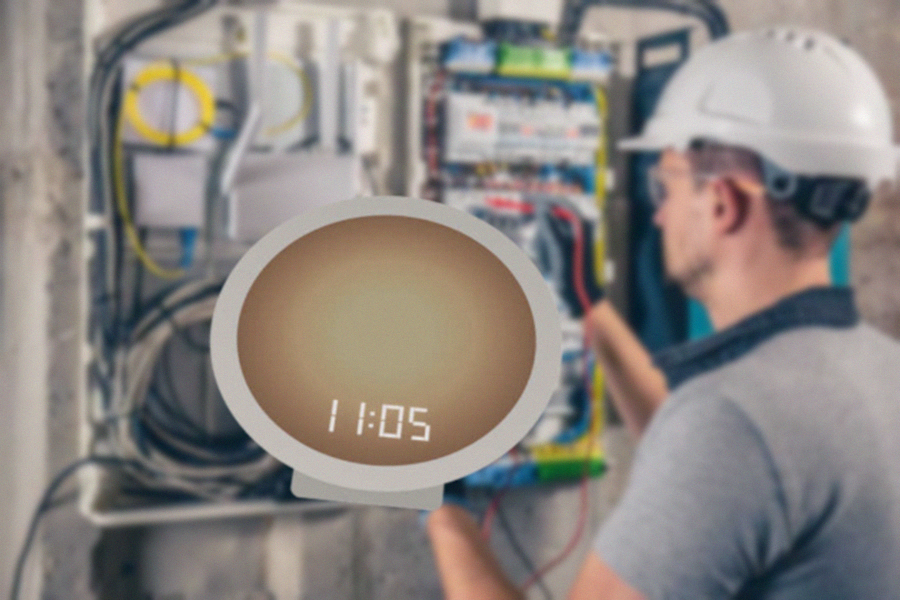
11,05
